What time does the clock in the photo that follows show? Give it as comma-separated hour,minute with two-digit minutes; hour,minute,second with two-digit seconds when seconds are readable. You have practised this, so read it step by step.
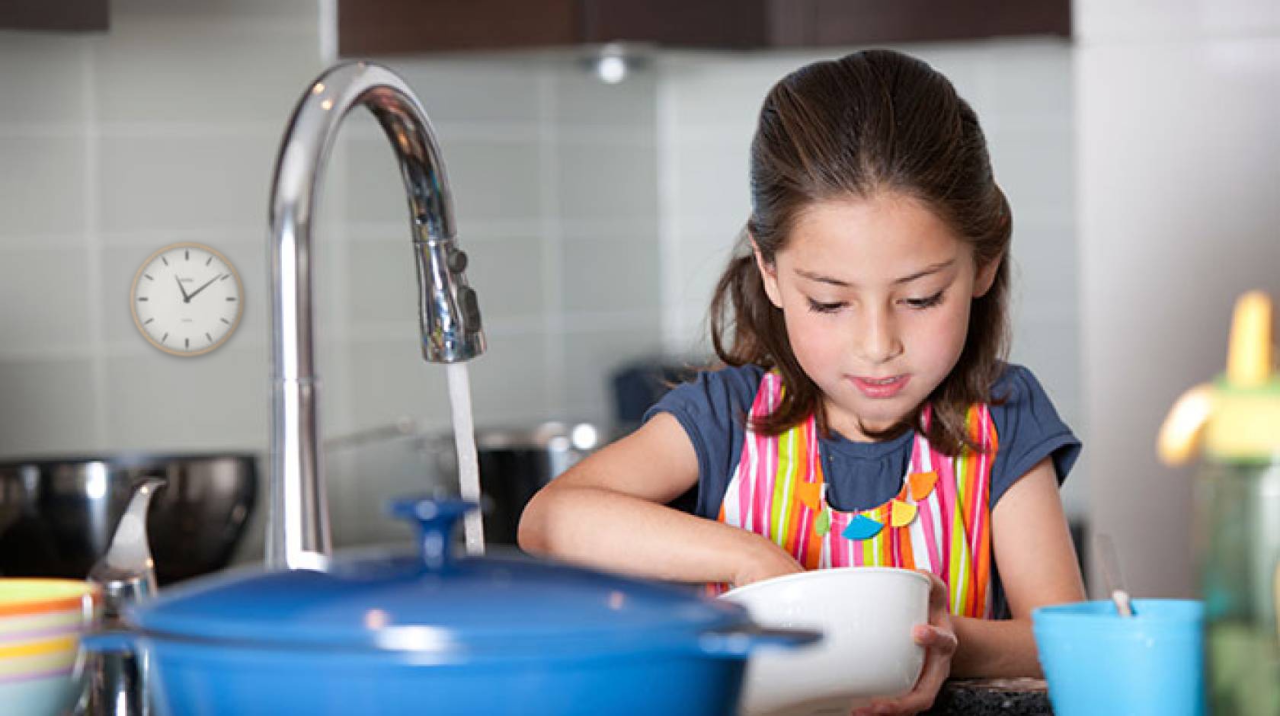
11,09
